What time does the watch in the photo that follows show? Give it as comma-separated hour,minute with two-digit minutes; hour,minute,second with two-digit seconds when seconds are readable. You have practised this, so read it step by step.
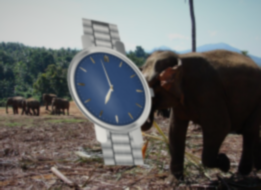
6,58
